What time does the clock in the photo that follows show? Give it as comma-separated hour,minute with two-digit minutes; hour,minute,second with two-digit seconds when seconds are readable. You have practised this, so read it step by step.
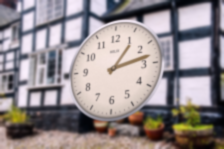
1,13
